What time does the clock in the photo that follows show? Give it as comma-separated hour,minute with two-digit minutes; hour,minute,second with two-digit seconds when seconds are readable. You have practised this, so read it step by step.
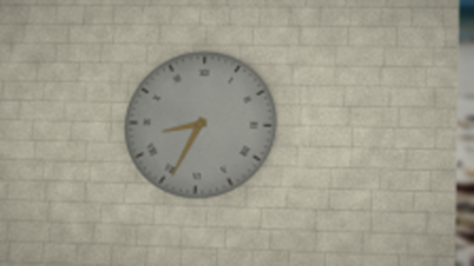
8,34
